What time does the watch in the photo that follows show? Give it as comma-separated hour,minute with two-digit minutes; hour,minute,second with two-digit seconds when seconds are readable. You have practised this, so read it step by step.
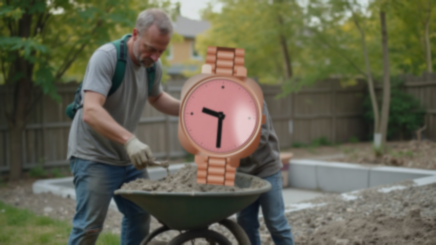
9,30
